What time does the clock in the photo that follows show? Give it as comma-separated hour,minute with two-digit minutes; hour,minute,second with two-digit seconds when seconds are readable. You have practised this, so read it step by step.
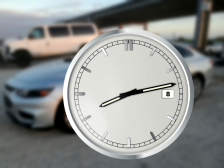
8,13
